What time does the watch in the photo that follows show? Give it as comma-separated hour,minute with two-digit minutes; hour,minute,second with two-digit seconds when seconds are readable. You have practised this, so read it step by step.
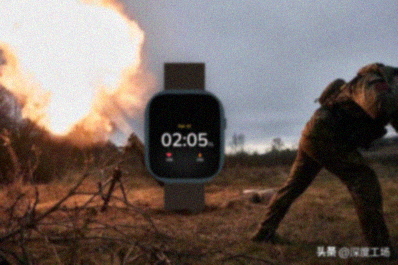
2,05
